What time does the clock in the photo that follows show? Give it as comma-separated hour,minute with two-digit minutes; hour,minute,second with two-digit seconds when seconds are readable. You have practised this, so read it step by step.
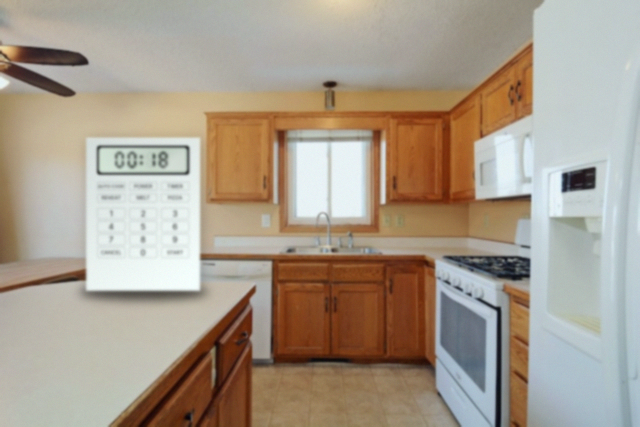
0,18
